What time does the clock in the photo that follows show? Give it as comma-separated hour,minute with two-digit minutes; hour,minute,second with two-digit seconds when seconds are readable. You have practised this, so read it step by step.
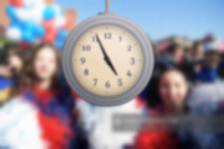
4,56
